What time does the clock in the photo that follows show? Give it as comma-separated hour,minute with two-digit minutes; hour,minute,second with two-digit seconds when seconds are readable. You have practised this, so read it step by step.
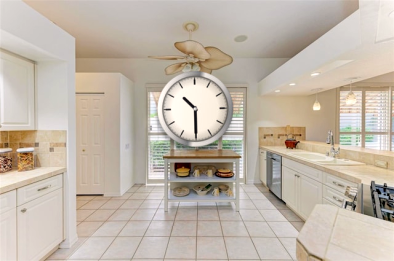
10,30
